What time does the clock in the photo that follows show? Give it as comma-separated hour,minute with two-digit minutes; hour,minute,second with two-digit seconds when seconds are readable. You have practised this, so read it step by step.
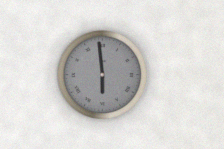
5,59
